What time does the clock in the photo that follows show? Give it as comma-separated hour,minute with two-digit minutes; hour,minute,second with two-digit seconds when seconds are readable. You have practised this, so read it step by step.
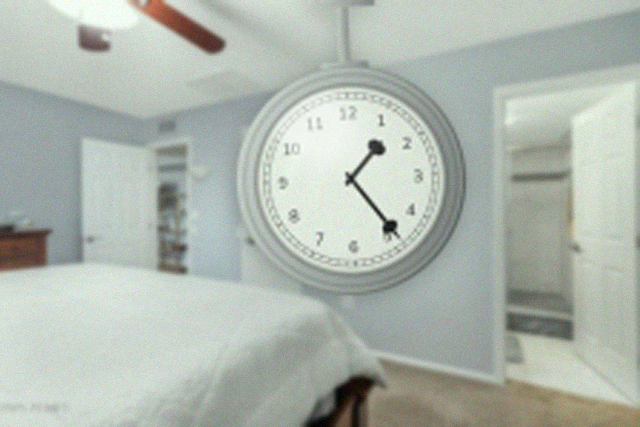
1,24
